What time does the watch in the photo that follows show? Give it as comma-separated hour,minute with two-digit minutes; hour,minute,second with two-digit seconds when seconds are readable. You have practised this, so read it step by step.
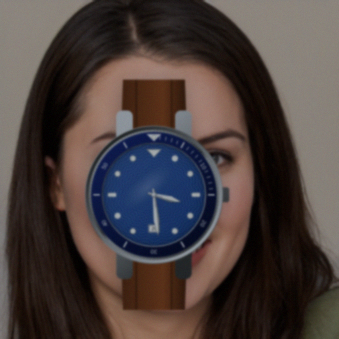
3,29
